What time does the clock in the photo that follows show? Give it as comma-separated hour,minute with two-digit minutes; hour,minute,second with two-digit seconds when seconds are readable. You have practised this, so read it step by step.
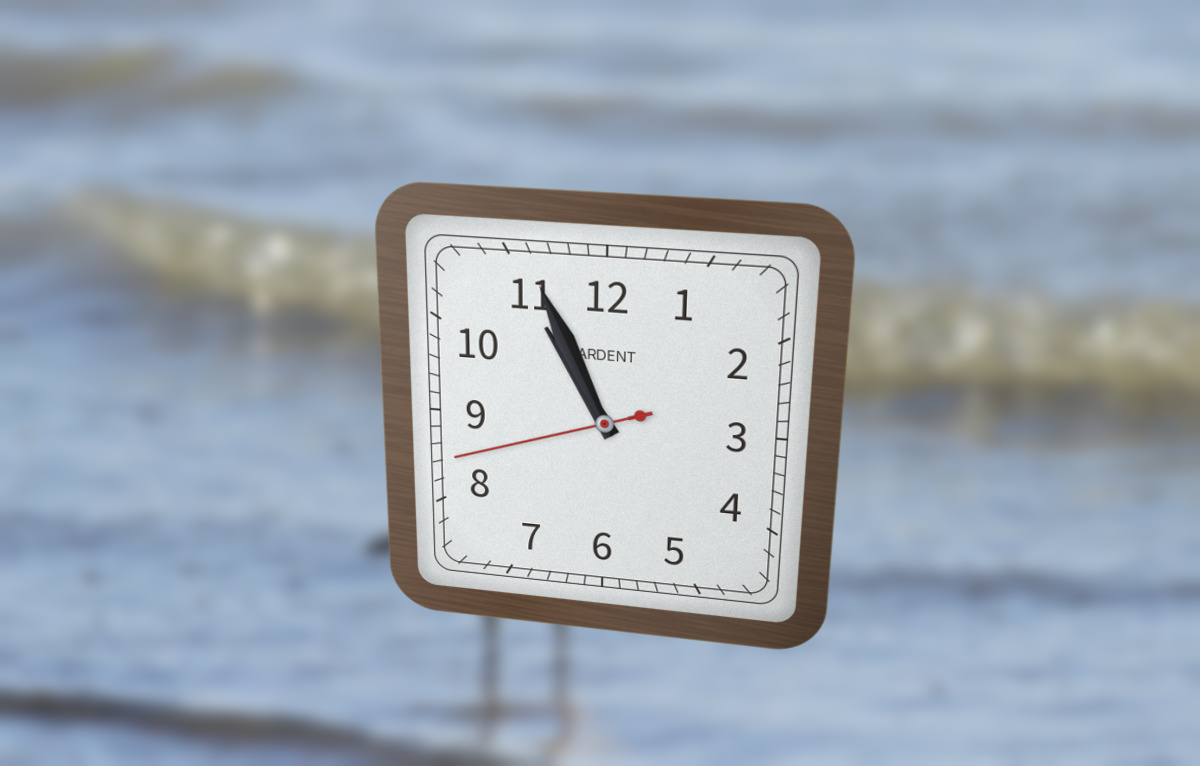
10,55,42
